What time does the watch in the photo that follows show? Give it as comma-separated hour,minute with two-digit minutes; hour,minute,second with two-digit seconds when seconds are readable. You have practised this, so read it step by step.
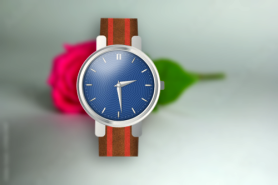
2,29
